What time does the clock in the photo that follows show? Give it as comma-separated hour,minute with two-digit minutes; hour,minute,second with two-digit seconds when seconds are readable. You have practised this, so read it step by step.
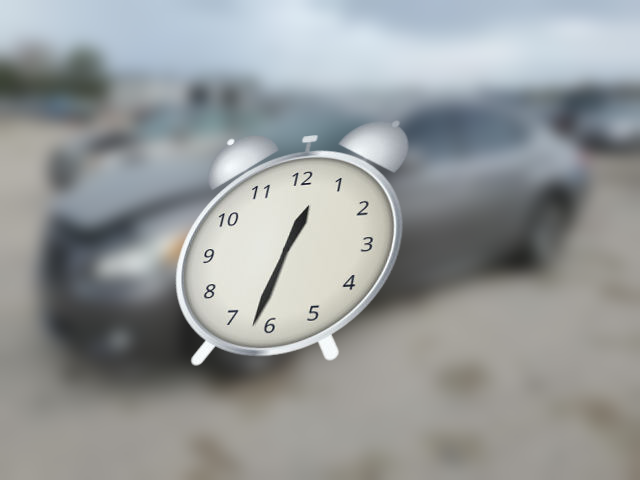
12,32
